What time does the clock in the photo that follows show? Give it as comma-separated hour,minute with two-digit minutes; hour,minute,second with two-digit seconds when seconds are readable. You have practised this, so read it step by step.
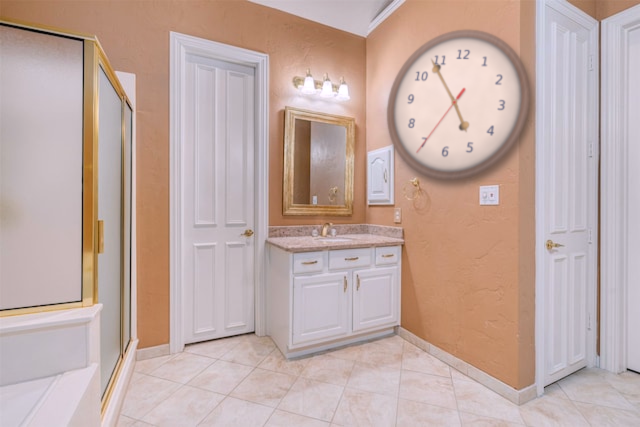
4,53,35
